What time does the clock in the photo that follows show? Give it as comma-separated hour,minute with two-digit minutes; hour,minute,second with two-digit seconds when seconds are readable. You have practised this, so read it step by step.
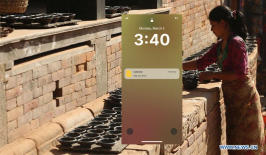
3,40
